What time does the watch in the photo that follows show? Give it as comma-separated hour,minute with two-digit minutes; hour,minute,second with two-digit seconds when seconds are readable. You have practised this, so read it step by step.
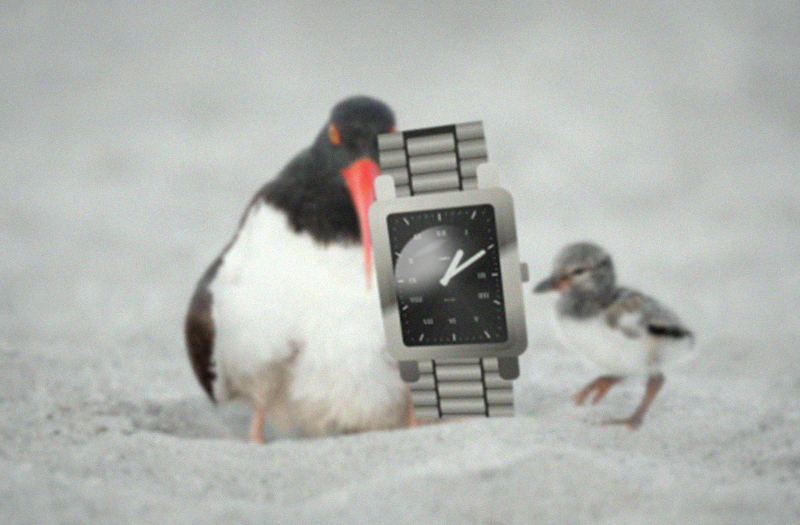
1,10
